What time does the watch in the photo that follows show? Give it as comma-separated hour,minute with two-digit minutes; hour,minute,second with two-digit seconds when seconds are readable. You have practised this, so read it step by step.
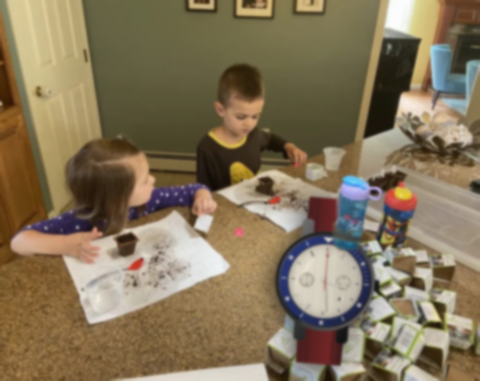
3,29
